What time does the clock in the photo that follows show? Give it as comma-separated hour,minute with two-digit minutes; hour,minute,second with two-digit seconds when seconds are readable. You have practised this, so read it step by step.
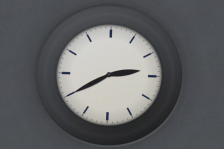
2,40
